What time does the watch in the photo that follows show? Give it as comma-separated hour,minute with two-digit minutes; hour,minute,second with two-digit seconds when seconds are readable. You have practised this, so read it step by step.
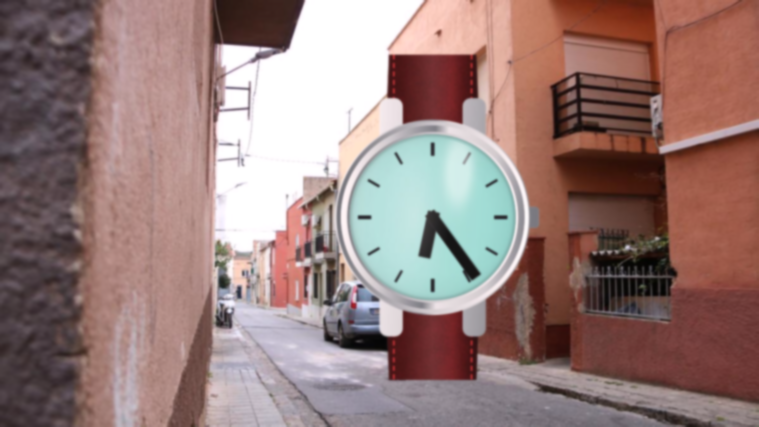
6,24
